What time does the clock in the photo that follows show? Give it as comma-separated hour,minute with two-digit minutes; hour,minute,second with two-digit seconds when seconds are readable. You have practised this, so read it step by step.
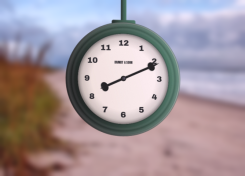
8,11
